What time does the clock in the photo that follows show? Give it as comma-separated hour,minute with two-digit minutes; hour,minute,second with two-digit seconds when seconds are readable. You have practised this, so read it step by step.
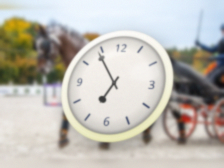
6,54
